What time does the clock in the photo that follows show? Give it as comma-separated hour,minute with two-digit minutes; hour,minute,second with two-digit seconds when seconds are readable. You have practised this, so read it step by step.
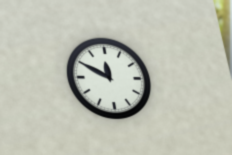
11,50
